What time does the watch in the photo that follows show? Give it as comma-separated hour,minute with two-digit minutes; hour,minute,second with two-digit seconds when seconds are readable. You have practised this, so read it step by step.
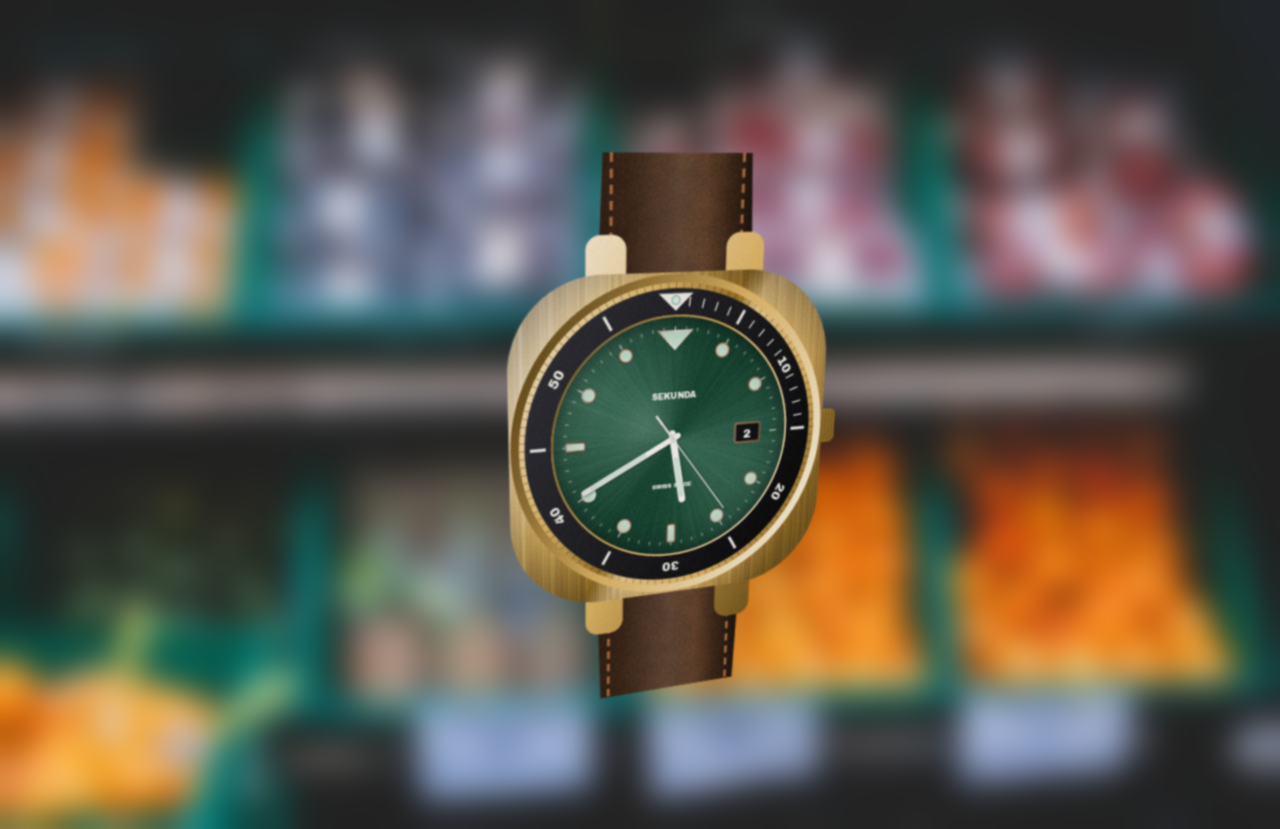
5,40,24
